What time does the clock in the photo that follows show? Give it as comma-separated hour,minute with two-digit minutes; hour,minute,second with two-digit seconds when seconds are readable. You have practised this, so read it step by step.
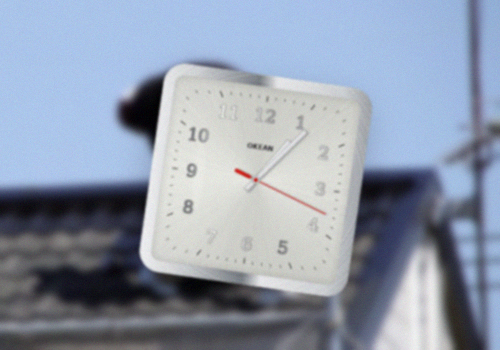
1,06,18
